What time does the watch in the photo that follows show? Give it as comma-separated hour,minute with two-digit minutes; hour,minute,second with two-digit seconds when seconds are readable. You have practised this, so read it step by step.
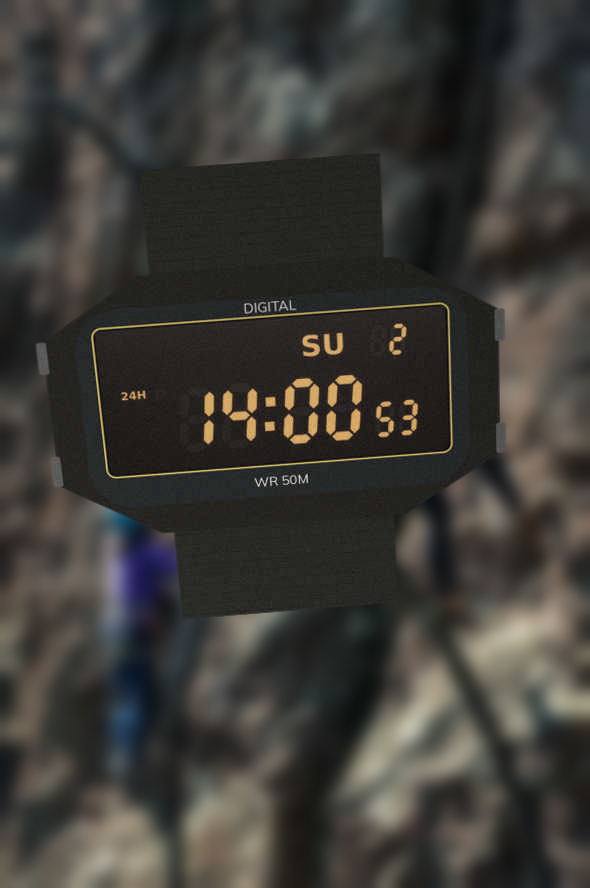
14,00,53
